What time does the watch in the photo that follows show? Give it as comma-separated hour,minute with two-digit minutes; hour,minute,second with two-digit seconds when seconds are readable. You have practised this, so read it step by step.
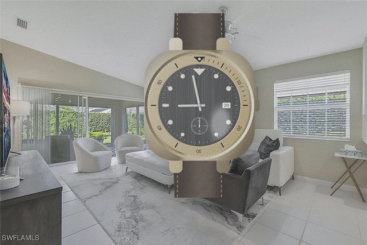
8,58
